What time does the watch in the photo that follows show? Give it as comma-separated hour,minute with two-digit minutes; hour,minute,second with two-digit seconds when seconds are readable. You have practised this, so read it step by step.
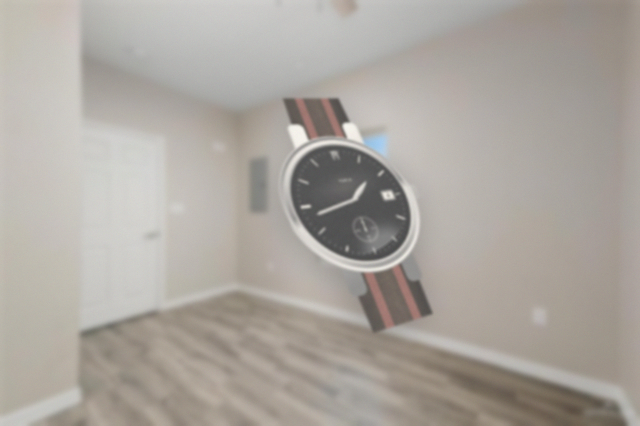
1,43
